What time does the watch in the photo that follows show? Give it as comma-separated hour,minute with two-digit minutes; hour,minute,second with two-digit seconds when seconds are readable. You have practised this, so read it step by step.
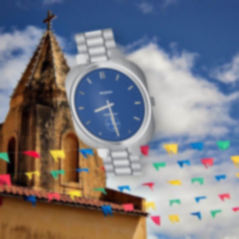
8,29
